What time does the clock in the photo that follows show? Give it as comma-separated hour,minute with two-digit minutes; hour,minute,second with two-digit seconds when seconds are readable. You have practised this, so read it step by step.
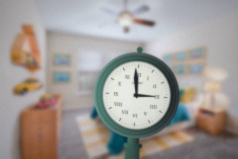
2,59
